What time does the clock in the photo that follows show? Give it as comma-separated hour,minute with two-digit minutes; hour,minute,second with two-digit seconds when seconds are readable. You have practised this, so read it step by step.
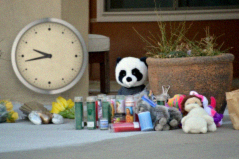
9,43
